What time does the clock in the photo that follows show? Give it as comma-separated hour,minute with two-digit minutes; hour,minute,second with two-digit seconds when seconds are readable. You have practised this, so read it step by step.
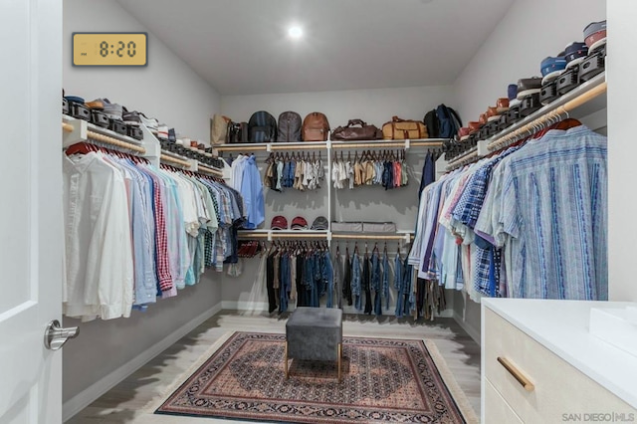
8,20
